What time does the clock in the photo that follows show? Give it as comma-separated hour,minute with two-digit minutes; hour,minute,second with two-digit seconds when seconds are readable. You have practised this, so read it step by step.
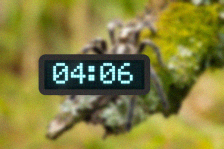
4,06
